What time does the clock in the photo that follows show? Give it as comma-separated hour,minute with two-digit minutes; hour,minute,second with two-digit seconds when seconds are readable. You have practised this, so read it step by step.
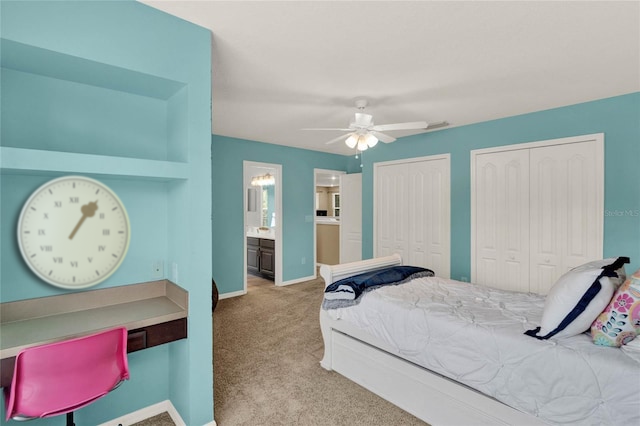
1,06
